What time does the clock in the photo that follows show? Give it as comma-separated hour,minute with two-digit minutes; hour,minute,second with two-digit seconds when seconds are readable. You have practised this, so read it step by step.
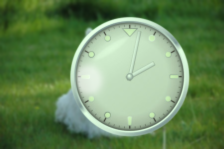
2,02
